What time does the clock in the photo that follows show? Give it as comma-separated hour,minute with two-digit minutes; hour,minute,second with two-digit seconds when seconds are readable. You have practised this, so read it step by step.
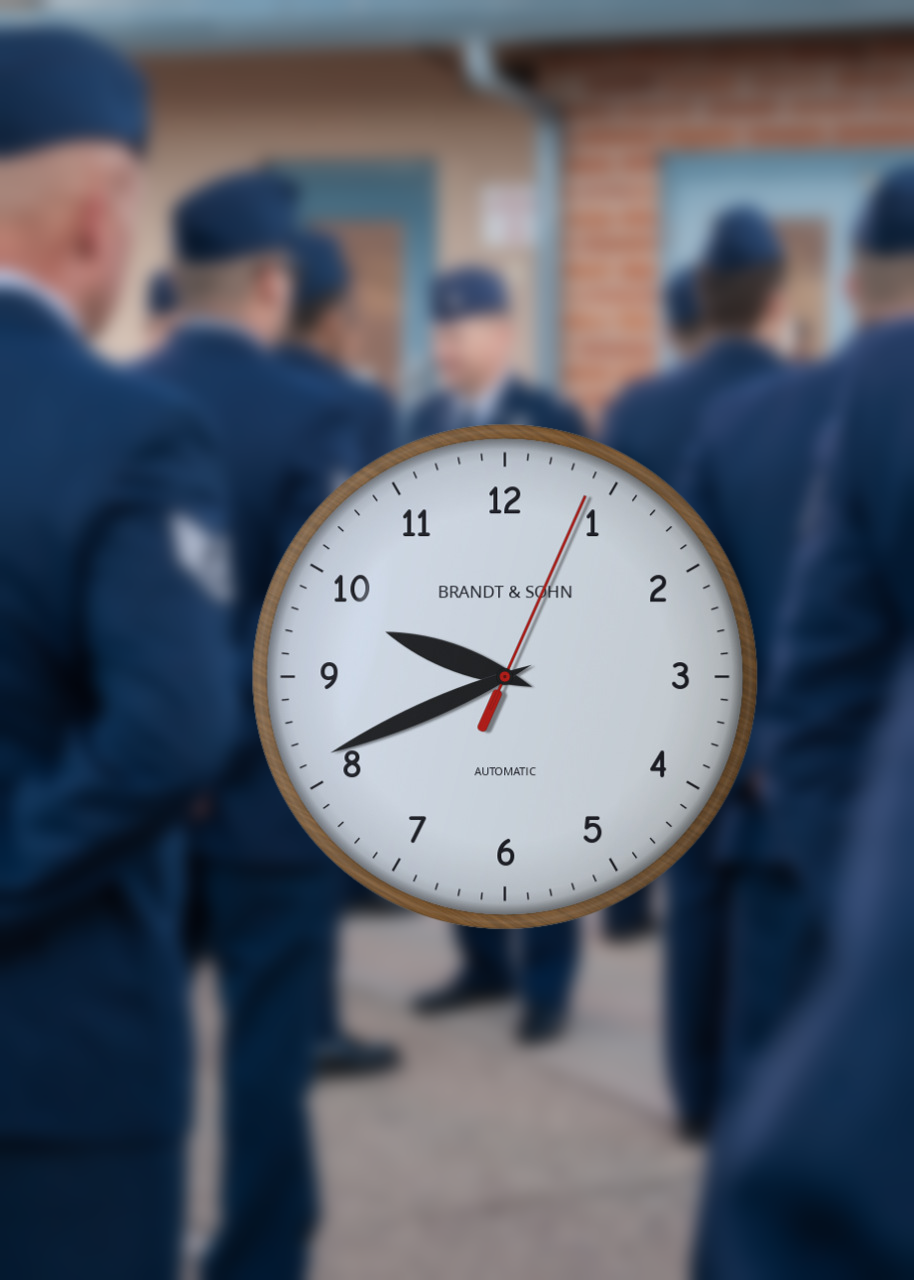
9,41,04
